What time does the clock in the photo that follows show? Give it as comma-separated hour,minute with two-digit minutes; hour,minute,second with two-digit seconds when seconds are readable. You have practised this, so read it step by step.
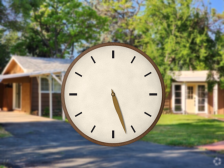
5,27
